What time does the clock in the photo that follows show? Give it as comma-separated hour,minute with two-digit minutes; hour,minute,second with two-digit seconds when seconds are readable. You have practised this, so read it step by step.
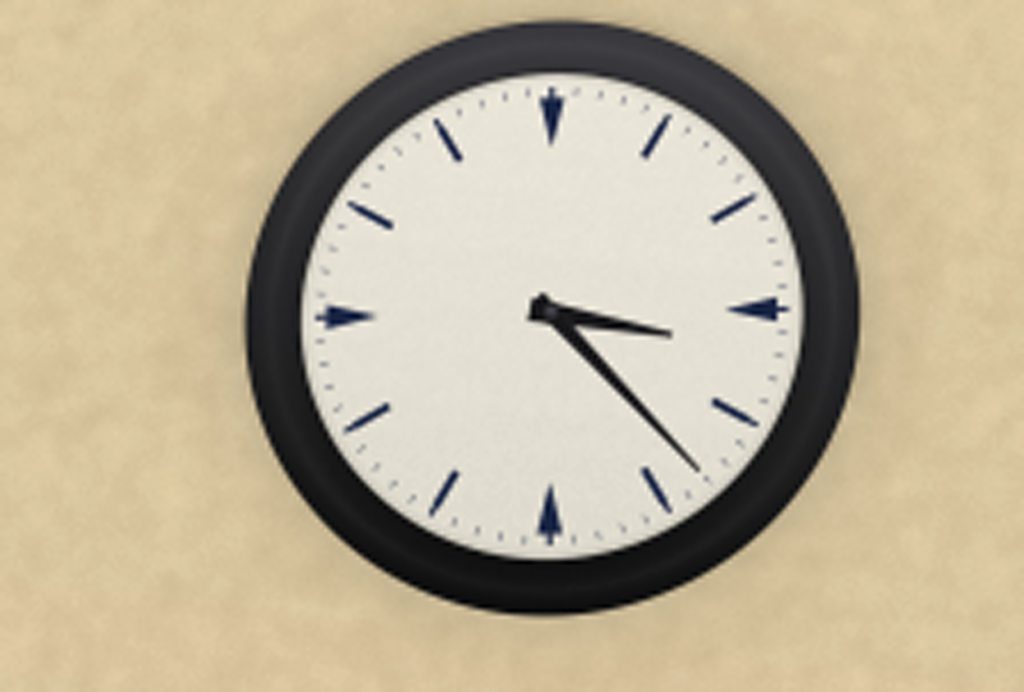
3,23
